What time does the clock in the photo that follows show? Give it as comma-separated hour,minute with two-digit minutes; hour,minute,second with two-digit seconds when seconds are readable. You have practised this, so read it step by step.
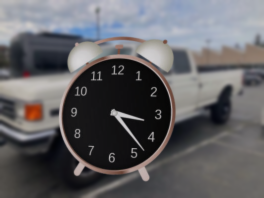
3,23
